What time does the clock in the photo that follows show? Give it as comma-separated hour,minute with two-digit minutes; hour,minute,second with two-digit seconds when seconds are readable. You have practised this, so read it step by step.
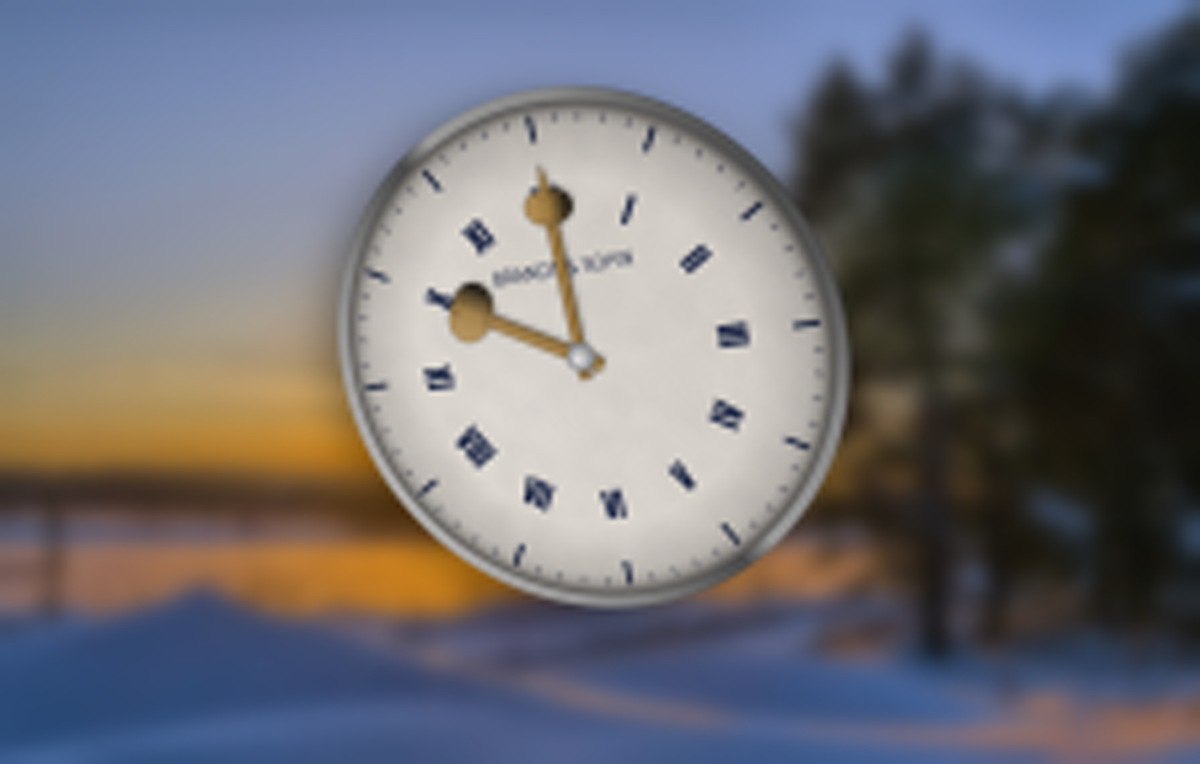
10,00
